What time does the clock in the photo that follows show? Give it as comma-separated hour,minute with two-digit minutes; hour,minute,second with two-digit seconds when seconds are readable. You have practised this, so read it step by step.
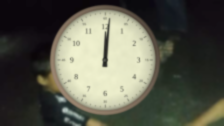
12,01
